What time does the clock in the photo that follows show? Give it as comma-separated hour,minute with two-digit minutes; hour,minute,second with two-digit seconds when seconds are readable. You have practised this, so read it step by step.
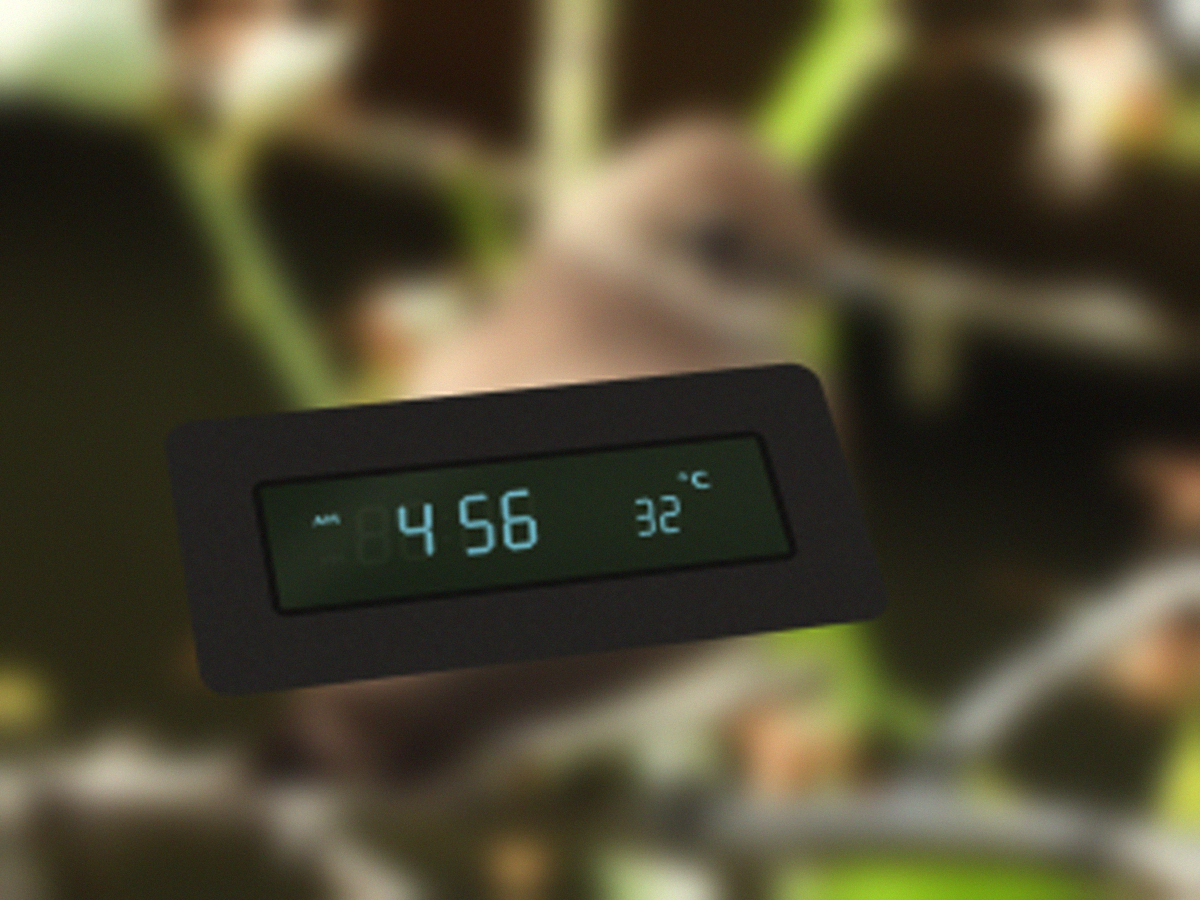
4,56
